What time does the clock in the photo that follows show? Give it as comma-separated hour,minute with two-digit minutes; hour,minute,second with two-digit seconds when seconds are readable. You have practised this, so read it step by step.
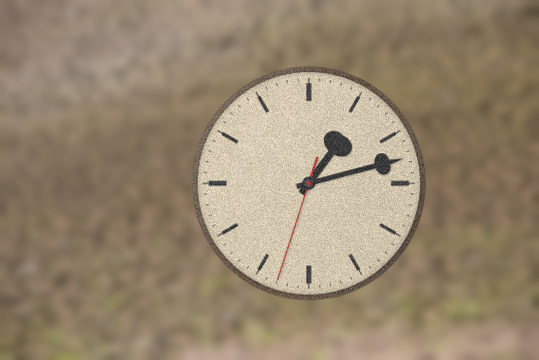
1,12,33
